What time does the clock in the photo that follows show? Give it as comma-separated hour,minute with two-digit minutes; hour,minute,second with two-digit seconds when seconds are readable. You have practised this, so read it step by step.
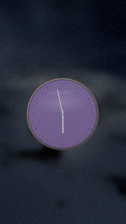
5,58
